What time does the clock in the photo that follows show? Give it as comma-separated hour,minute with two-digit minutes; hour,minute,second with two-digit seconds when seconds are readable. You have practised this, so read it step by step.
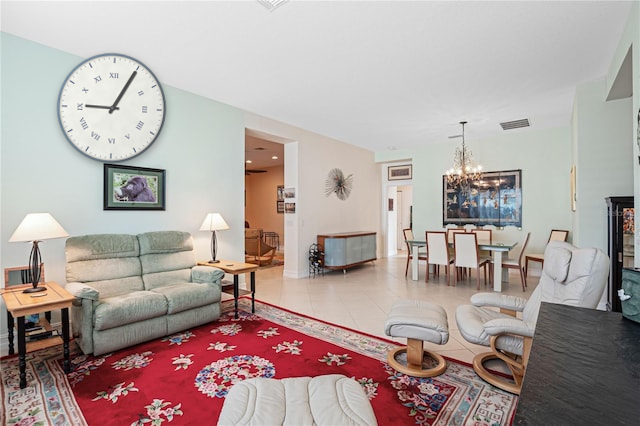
9,05
